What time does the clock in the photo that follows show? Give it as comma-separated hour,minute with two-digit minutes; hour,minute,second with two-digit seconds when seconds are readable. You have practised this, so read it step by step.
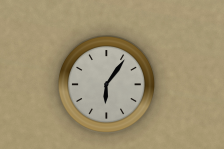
6,06
